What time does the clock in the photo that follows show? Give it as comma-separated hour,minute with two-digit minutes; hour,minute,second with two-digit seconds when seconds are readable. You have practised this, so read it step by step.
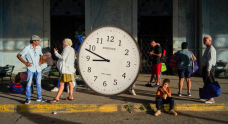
8,48
